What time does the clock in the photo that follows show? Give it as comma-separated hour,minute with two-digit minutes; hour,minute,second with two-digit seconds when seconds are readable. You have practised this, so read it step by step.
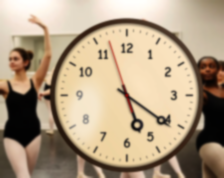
5,20,57
